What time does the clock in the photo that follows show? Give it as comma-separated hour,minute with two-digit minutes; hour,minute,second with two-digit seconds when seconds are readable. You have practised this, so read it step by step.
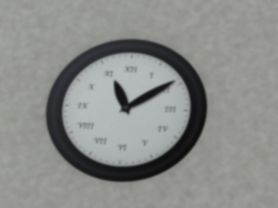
11,09
